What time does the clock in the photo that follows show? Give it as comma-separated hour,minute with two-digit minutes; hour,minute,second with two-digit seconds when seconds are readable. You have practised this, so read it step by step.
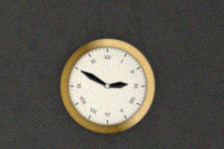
2,50
